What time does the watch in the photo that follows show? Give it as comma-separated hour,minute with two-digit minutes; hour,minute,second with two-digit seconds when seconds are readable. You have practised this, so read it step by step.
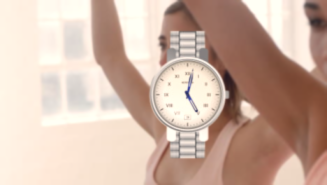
5,02
